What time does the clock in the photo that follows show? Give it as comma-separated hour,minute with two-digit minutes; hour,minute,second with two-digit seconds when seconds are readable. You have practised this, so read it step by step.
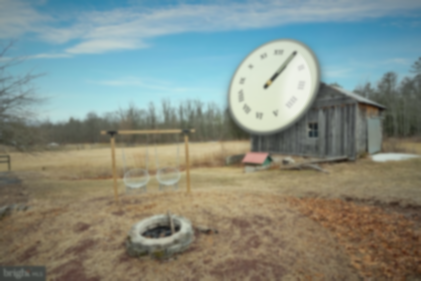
1,05
